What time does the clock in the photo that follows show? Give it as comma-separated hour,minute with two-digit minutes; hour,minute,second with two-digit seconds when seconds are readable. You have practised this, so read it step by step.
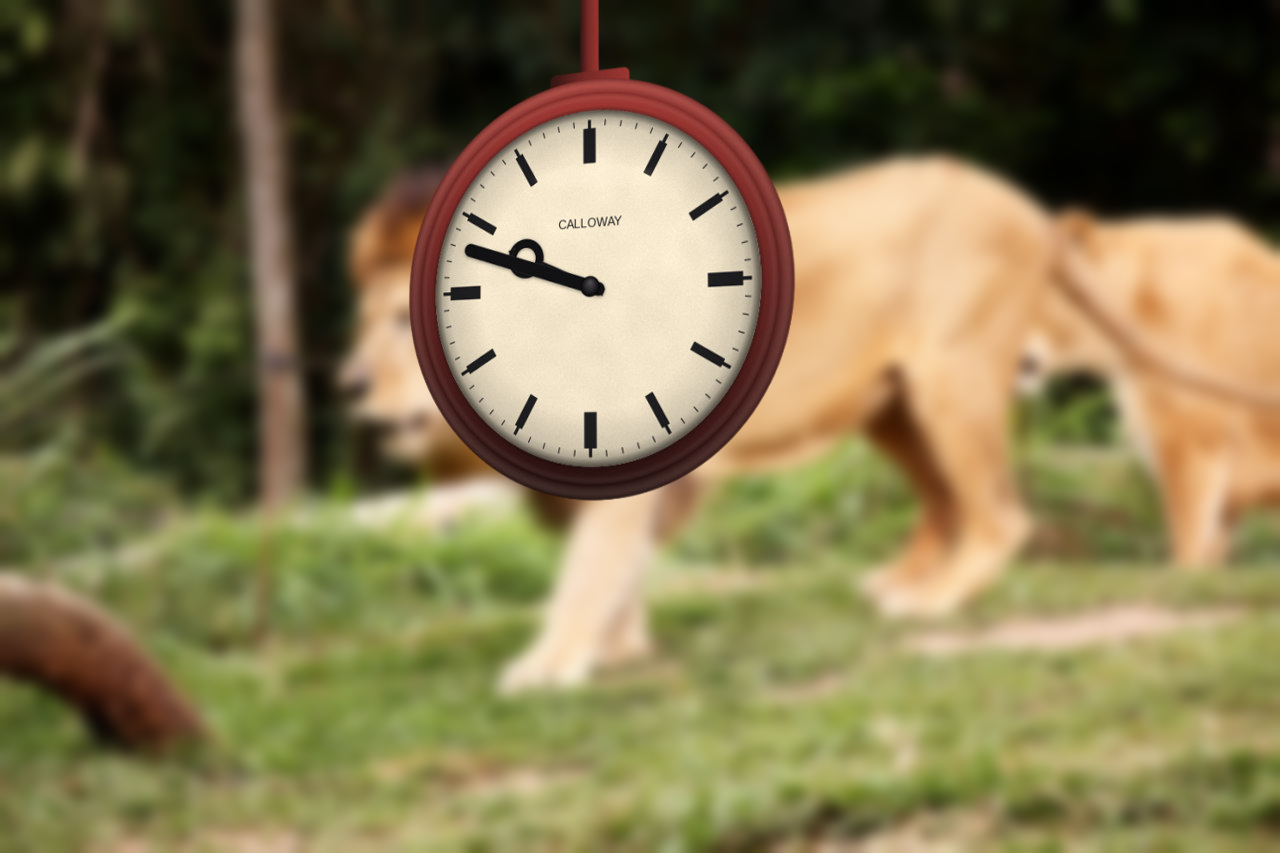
9,48
